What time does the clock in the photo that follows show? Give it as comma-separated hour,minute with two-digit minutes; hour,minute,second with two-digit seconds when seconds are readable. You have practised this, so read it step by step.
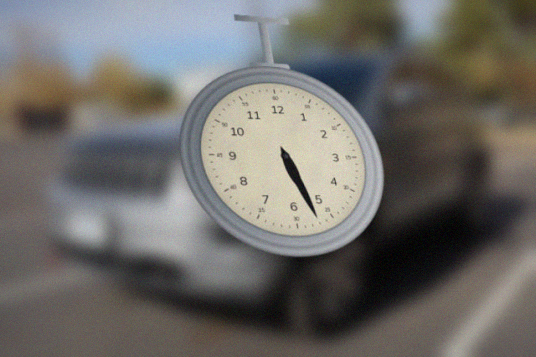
5,27
